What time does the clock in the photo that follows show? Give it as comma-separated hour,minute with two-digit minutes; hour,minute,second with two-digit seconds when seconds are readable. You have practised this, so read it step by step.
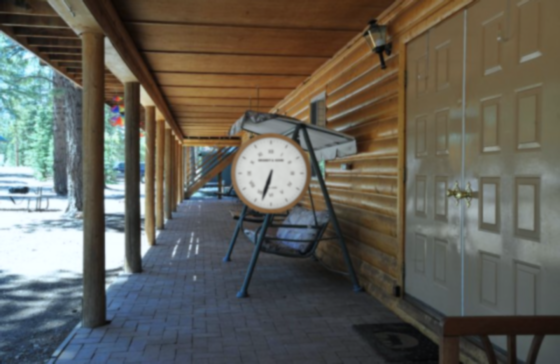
6,33
